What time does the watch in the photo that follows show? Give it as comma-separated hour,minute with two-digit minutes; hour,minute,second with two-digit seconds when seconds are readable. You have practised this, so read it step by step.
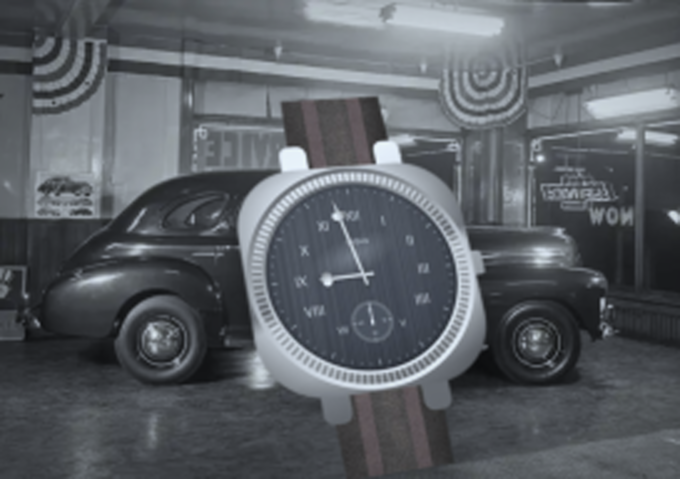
8,58
